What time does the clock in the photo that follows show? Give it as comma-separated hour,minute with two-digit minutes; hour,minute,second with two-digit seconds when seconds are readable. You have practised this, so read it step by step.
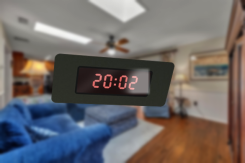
20,02
